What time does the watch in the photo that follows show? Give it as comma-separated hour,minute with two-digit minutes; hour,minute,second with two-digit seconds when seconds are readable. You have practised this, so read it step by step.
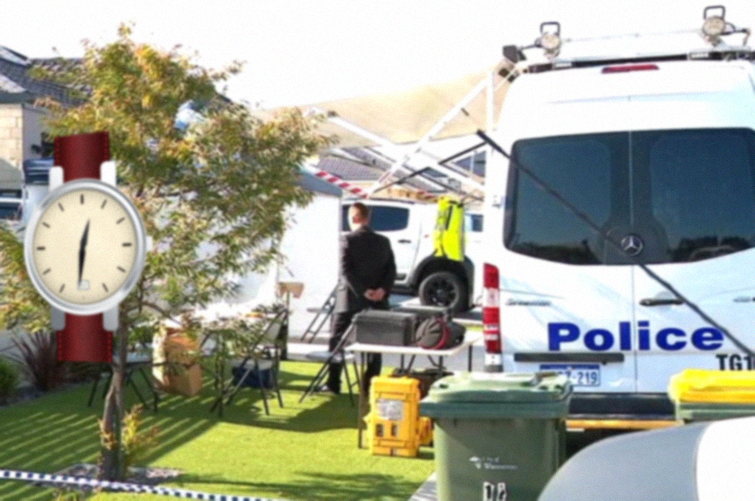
12,31
